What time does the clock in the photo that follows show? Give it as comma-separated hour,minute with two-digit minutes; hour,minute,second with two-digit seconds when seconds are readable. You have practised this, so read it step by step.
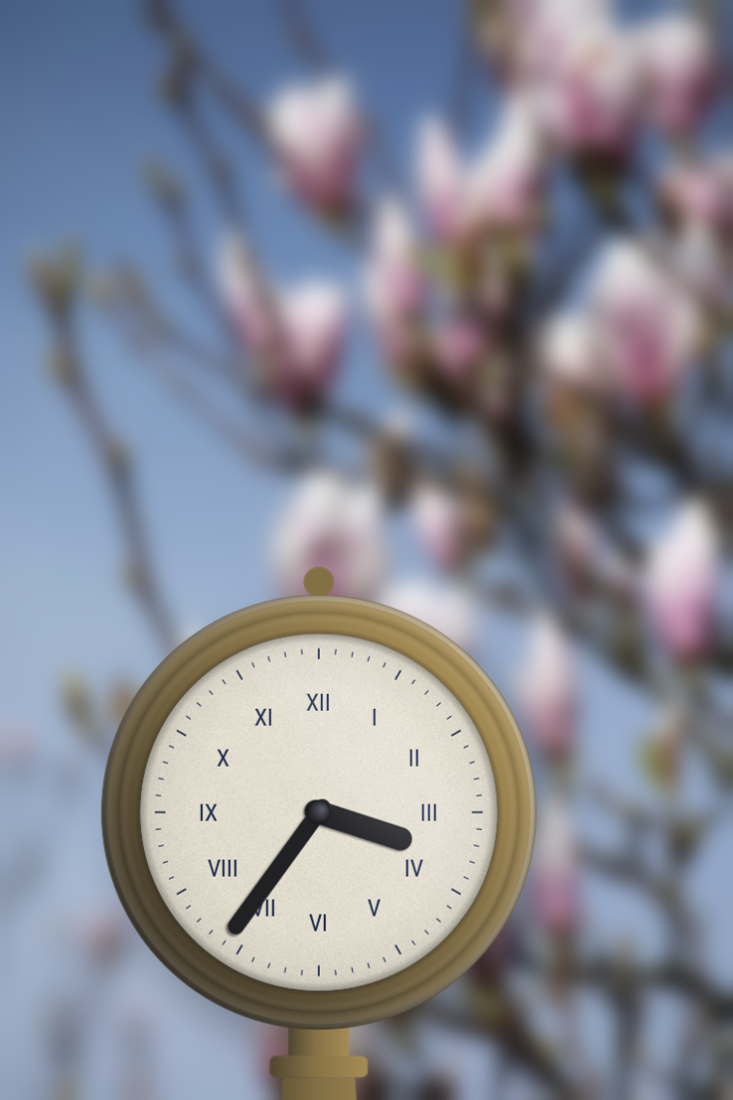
3,36
